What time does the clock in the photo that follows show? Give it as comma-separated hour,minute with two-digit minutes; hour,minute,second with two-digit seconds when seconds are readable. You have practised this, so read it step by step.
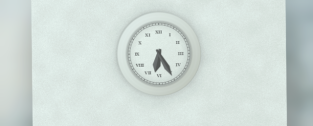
6,25
